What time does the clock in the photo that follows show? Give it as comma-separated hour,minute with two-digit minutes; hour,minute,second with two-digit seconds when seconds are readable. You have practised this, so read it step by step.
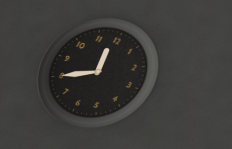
11,40
